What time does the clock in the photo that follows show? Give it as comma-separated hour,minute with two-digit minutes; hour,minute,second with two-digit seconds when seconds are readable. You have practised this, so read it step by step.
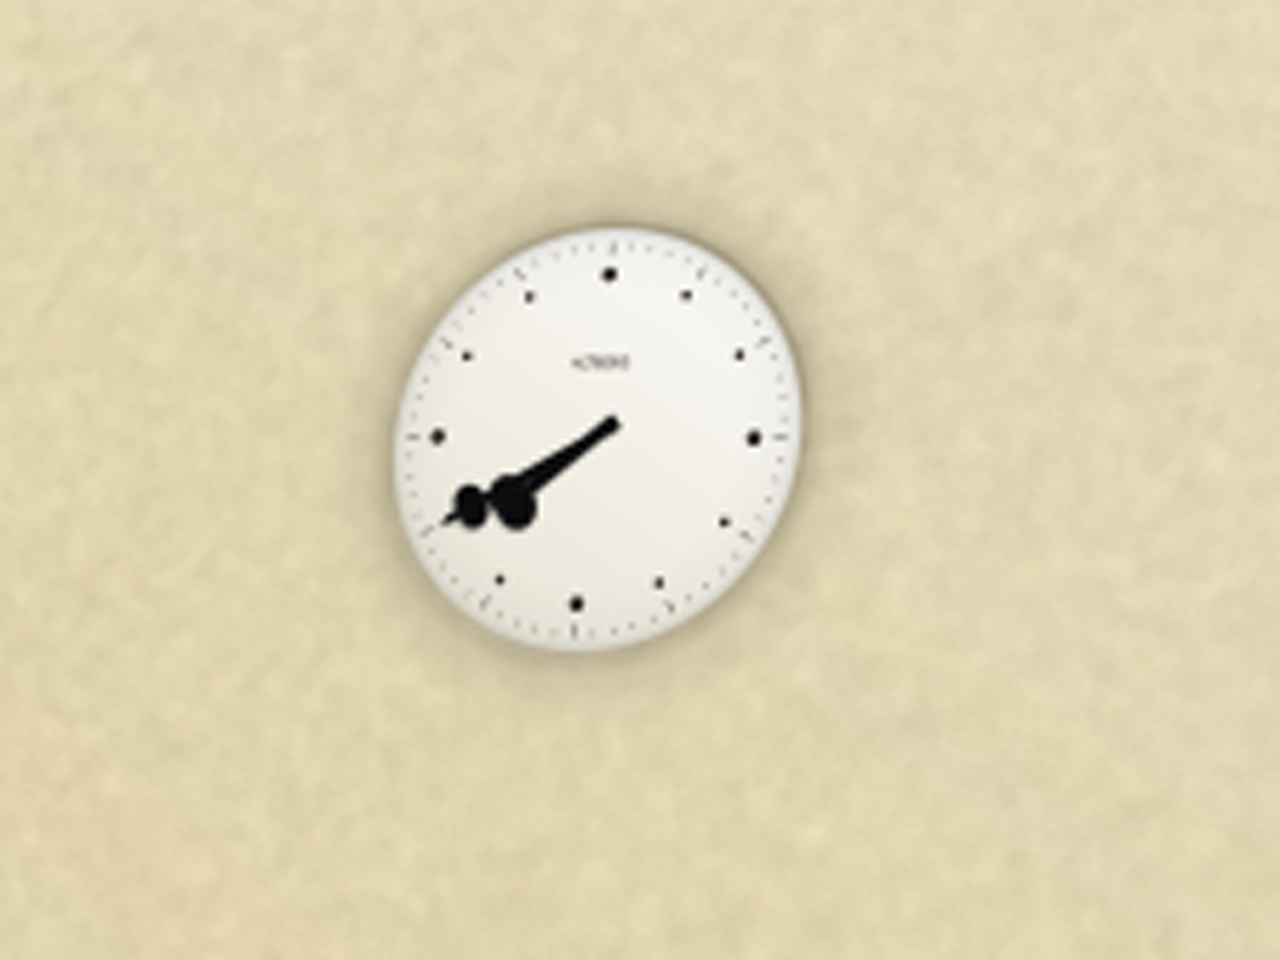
7,40
